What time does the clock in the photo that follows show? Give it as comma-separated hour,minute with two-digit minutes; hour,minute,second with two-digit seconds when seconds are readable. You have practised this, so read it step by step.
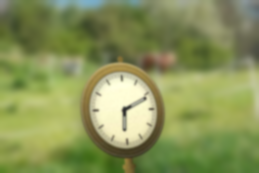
6,11
